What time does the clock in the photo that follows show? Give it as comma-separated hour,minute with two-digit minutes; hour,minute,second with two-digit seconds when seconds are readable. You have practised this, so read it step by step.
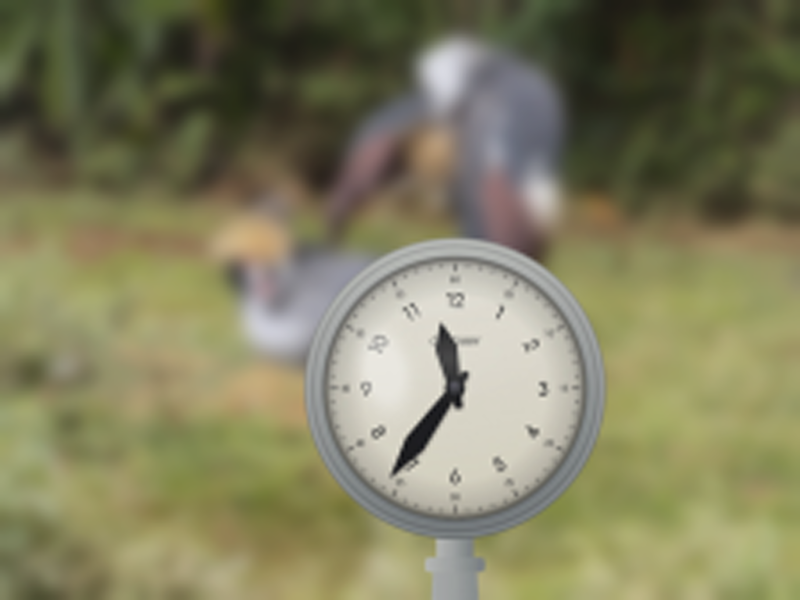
11,36
